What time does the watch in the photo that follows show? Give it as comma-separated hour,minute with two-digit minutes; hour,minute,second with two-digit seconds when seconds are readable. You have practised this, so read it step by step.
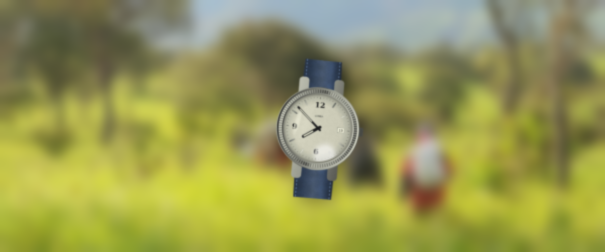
7,52
